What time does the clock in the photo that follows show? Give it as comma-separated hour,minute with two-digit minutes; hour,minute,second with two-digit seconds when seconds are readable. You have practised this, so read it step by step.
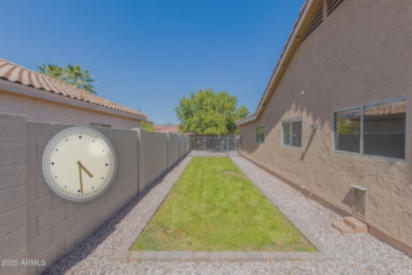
4,29
